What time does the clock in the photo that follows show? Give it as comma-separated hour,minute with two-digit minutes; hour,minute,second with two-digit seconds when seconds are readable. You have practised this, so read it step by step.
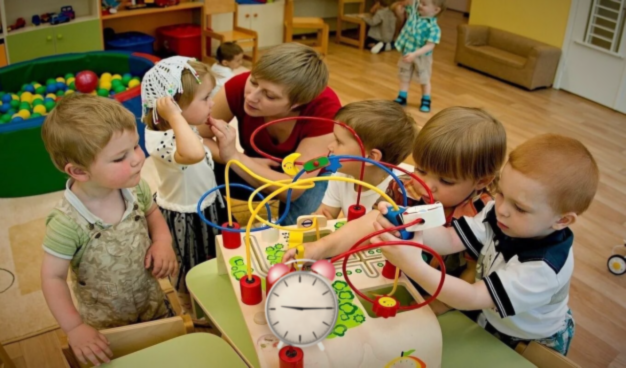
9,15
